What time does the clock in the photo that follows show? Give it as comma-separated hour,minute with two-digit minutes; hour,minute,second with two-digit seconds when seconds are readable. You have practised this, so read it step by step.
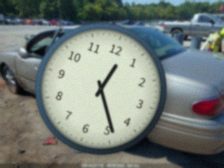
12,24
